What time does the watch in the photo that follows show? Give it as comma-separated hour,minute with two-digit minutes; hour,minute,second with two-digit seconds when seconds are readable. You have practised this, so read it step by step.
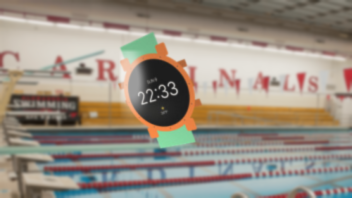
22,33
